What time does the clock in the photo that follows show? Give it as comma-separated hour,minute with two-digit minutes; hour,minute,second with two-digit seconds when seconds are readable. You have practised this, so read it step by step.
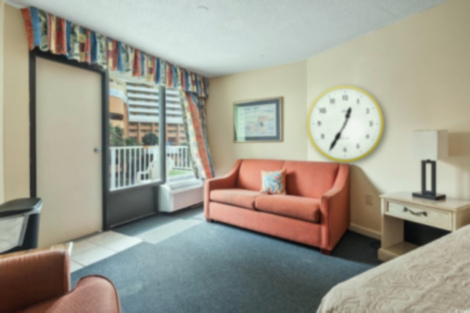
12,35
